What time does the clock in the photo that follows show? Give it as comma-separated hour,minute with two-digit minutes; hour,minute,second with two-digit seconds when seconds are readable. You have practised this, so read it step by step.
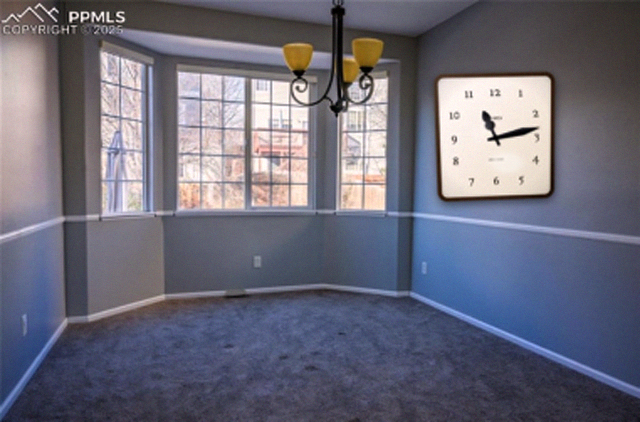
11,13
